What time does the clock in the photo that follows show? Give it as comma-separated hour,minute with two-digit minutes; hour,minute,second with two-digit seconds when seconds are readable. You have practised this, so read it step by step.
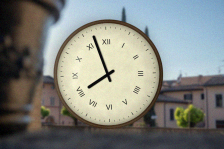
7,57
